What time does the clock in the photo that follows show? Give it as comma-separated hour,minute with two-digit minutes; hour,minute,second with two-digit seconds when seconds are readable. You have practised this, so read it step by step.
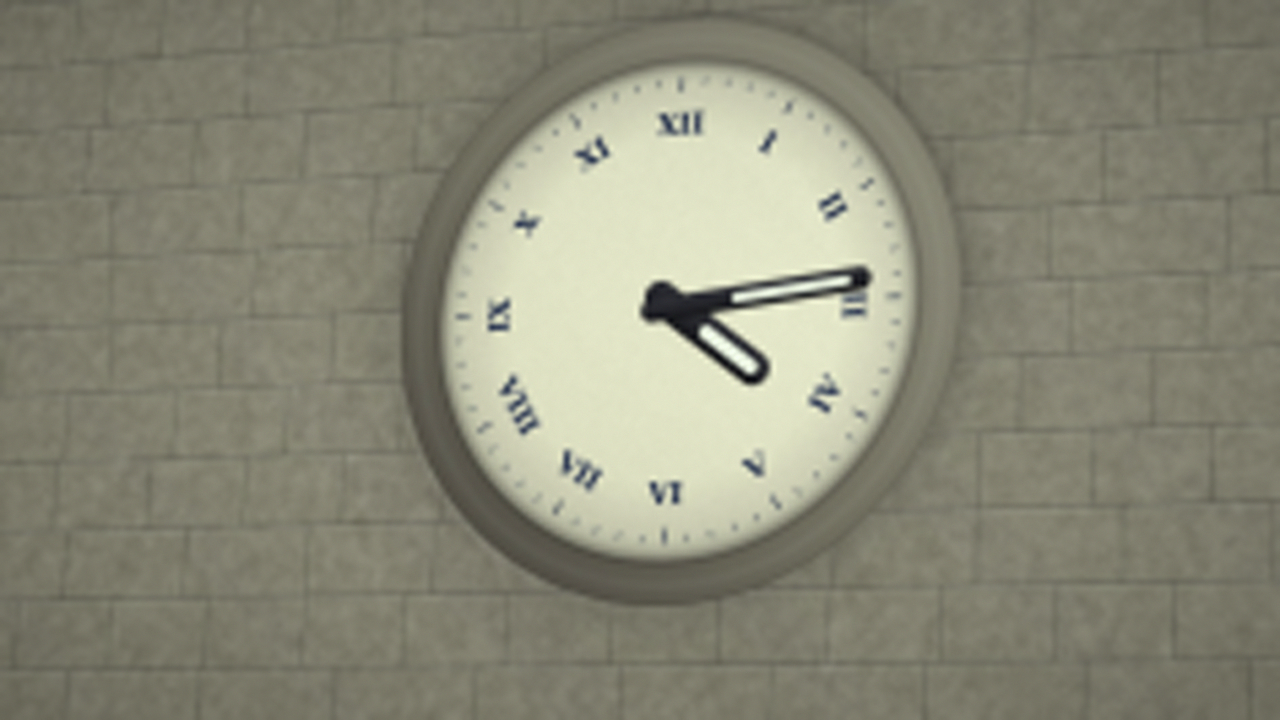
4,14
